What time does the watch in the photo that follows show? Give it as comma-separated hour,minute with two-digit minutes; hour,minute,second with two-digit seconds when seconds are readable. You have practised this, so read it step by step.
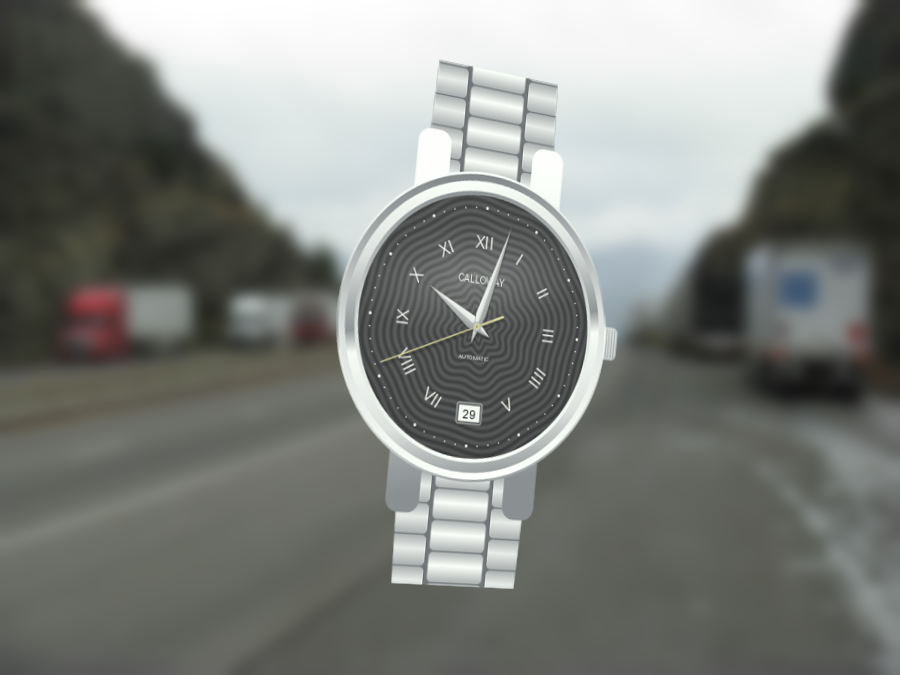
10,02,41
